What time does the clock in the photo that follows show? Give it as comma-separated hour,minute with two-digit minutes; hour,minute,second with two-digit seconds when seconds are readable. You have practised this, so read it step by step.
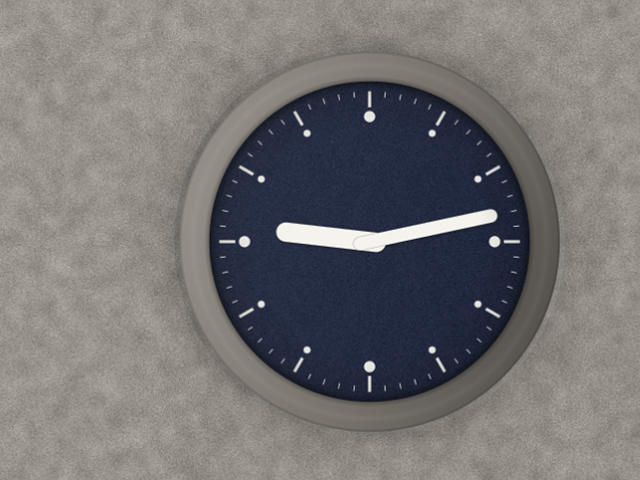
9,13
